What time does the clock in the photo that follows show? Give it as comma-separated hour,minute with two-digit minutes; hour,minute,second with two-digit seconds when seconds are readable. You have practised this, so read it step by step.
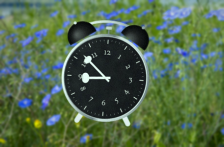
8,52
